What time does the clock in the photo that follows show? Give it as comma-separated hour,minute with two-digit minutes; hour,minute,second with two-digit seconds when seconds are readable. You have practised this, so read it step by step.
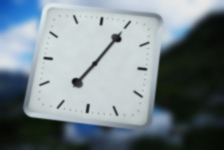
7,05
